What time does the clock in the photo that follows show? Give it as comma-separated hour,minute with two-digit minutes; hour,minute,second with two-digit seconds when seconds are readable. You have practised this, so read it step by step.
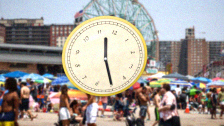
11,25
